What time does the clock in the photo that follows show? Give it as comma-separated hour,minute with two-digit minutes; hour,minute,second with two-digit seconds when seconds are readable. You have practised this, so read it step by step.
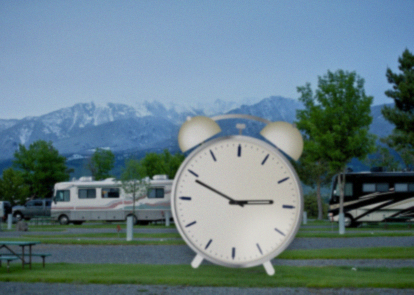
2,49
